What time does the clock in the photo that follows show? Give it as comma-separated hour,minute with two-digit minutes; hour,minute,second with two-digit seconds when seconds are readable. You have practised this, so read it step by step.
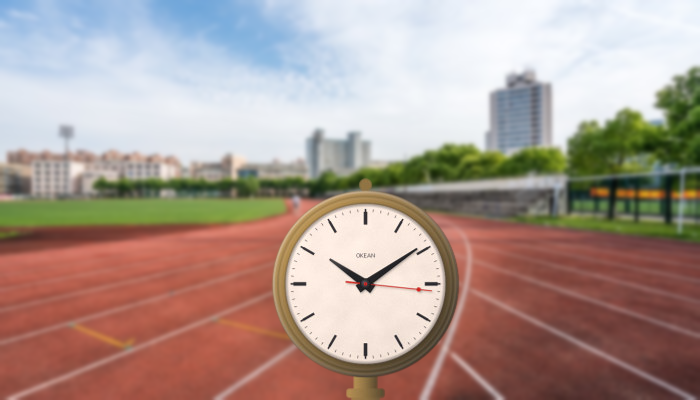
10,09,16
